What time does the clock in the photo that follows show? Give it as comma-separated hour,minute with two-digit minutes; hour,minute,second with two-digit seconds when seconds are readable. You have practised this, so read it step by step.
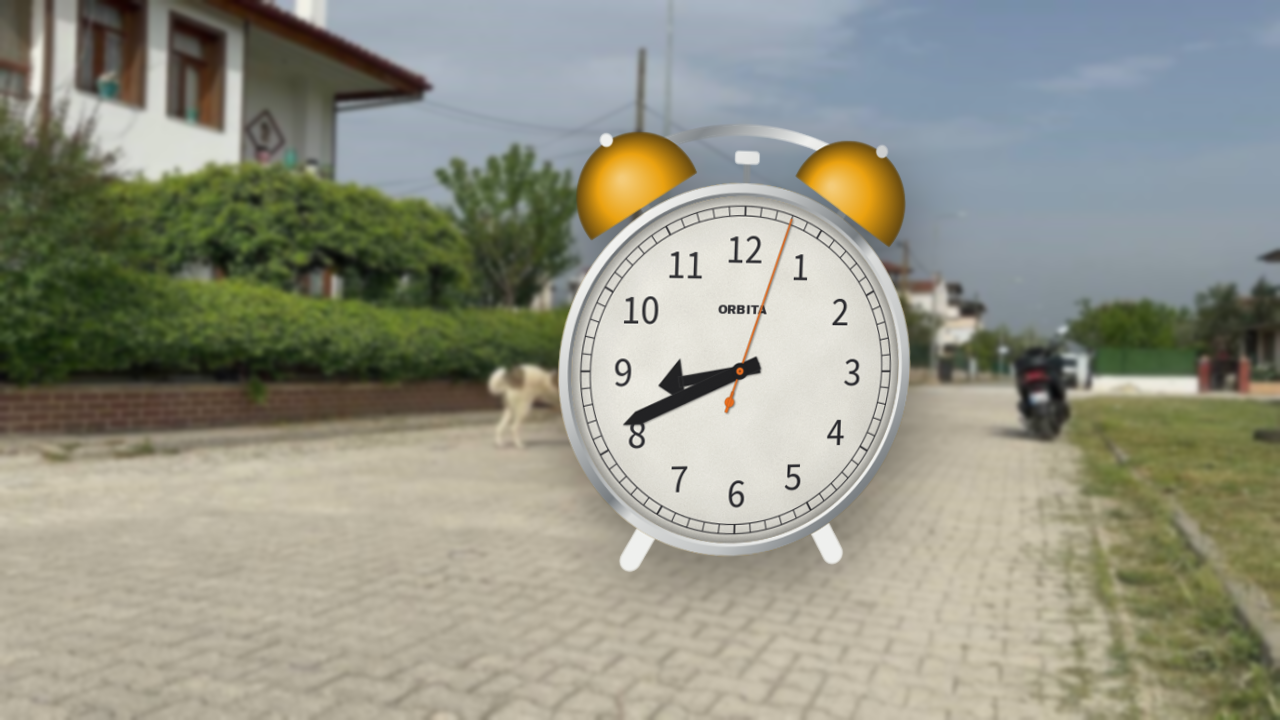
8,41,03
